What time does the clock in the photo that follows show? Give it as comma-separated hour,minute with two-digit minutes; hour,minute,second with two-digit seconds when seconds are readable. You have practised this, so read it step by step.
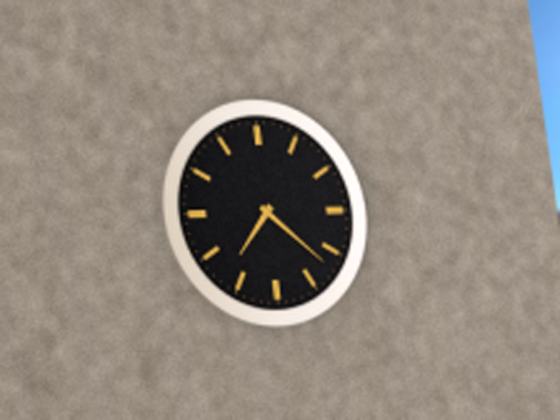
7,22
